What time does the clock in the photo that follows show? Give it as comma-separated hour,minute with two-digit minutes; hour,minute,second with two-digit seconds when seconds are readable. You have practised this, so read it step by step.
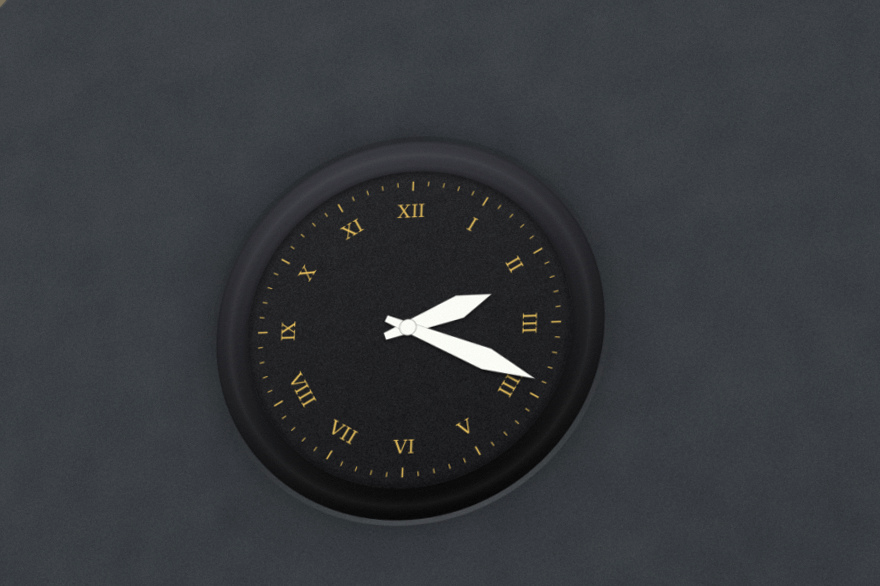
2,19
